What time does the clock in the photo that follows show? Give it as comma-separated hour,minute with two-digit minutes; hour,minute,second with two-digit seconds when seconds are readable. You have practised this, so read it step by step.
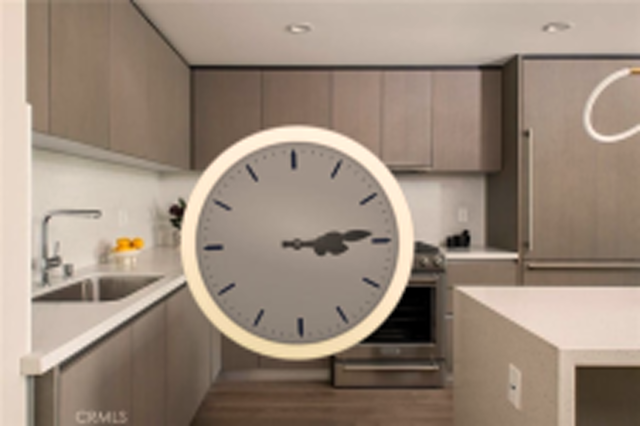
3,14
